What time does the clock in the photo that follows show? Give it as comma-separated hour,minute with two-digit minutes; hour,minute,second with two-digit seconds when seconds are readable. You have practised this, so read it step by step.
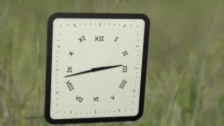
2,43
